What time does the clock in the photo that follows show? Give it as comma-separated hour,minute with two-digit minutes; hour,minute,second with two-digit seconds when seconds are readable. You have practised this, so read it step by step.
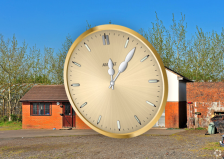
12,07
